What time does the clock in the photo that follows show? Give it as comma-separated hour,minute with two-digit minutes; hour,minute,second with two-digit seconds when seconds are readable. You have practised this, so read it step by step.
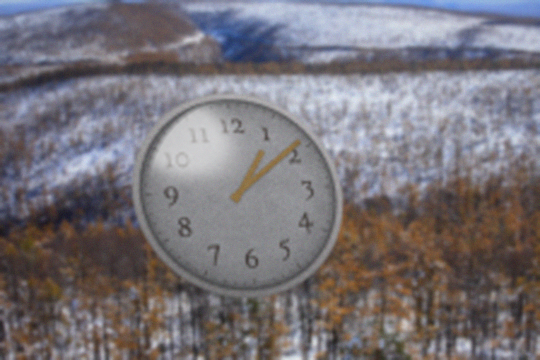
1,09
